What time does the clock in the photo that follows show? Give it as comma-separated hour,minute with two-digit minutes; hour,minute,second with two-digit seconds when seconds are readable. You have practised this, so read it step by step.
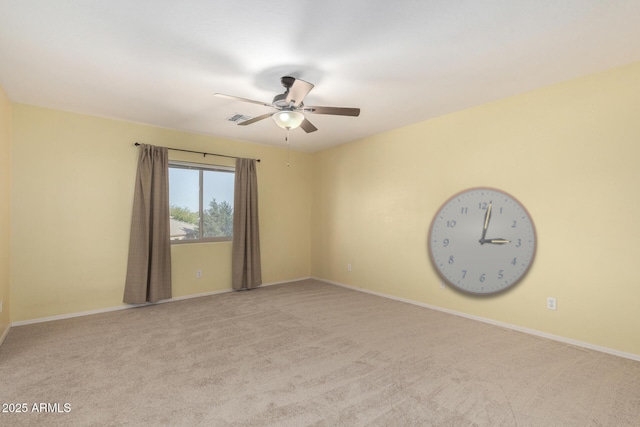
3,02
